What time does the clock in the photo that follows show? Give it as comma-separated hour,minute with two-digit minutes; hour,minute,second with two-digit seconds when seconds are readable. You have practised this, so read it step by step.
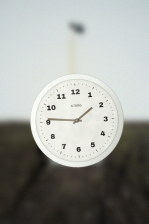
1,46
